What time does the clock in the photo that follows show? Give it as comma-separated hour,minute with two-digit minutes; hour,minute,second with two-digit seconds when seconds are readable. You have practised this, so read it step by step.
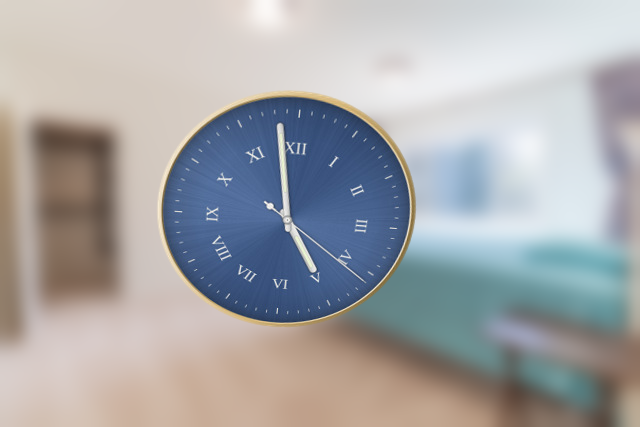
4,58,21
